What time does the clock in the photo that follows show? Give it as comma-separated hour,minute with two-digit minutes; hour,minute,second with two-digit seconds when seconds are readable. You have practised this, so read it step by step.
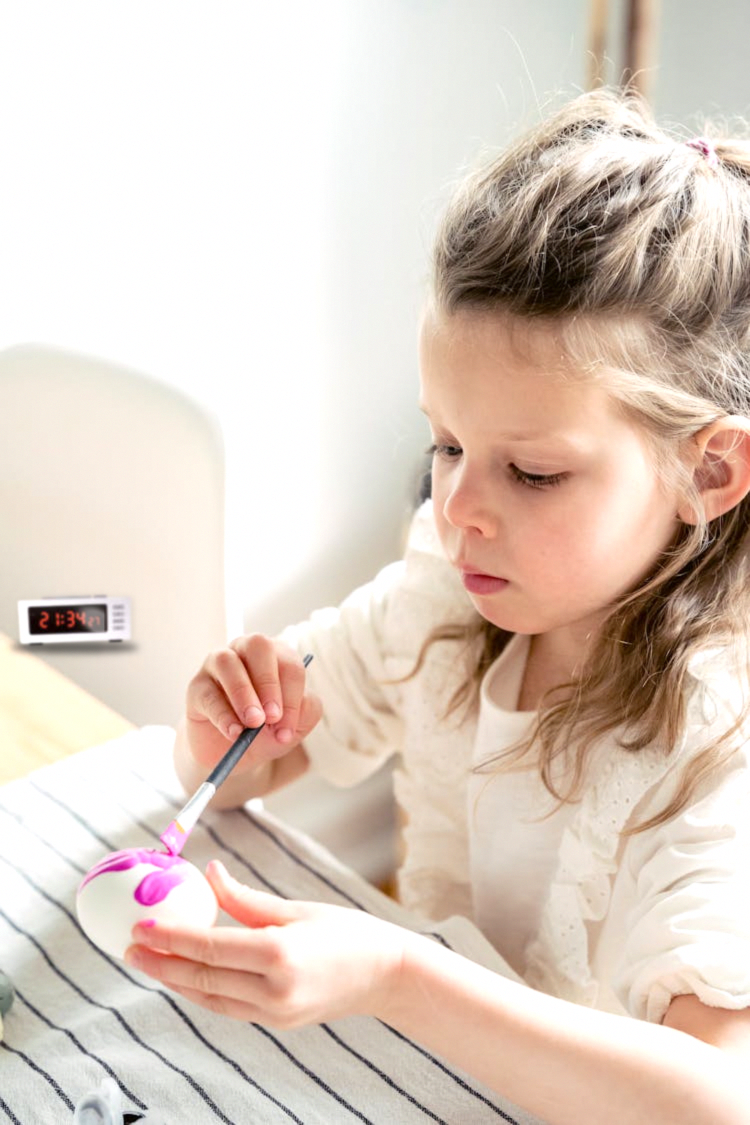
21,34
